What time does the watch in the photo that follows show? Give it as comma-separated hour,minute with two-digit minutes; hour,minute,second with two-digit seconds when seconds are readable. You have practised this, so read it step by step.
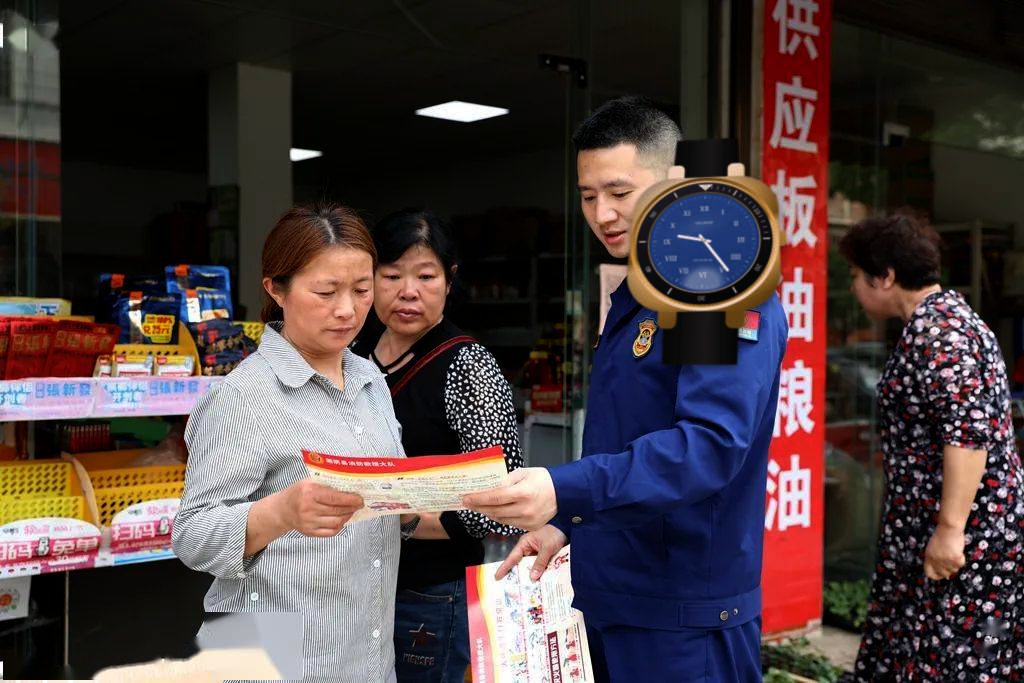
9,24
